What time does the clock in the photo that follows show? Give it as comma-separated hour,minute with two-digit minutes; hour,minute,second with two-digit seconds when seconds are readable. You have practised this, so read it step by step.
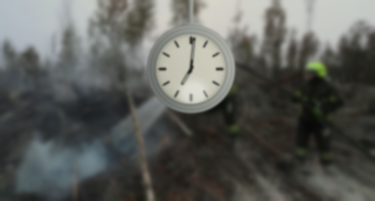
7,01
